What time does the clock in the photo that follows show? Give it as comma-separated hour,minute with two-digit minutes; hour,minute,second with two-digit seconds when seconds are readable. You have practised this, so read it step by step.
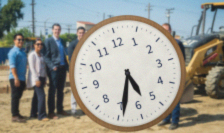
5,34
